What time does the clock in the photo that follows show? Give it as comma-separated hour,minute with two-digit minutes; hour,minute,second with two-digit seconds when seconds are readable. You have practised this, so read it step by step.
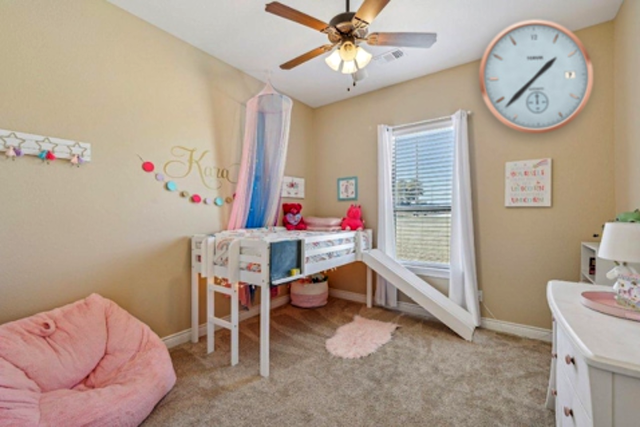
1,38
